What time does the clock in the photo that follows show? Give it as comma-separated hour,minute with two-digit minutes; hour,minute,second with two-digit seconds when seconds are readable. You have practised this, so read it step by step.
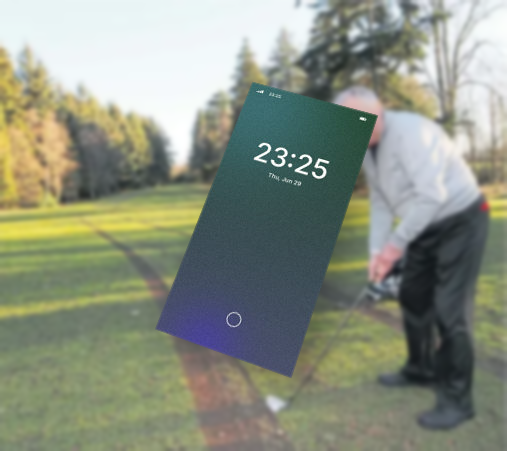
23,25
